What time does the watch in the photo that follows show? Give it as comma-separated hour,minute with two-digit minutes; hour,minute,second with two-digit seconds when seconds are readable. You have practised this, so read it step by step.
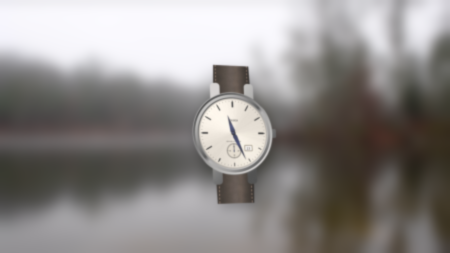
11,26
